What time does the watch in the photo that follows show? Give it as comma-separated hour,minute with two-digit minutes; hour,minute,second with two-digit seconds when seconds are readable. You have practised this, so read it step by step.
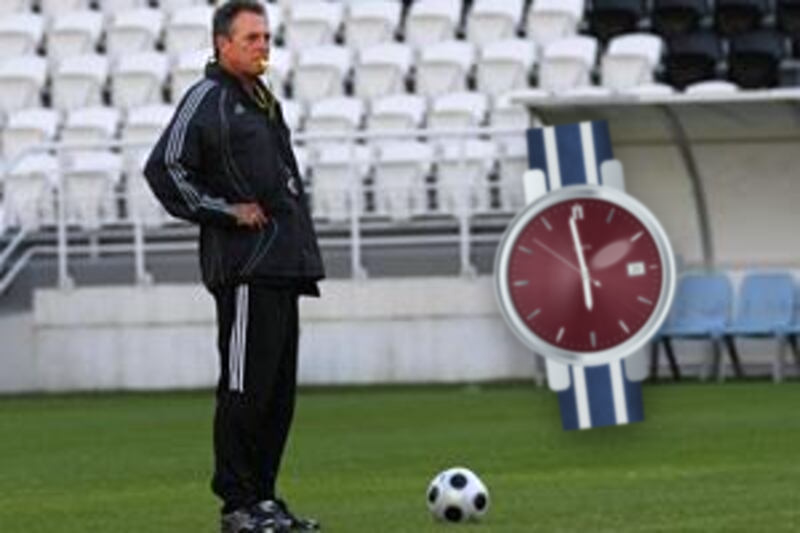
5,58,52
